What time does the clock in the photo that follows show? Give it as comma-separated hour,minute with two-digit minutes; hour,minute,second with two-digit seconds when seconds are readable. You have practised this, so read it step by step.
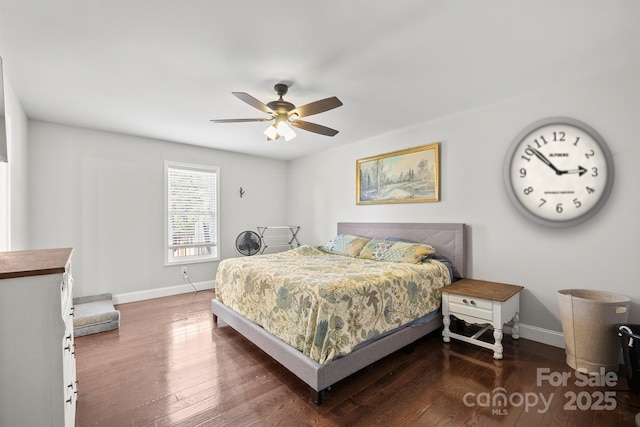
2,52
